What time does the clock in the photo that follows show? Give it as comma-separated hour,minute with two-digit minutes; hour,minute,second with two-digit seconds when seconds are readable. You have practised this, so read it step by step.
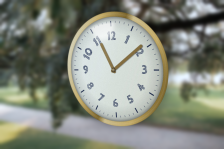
11,09
